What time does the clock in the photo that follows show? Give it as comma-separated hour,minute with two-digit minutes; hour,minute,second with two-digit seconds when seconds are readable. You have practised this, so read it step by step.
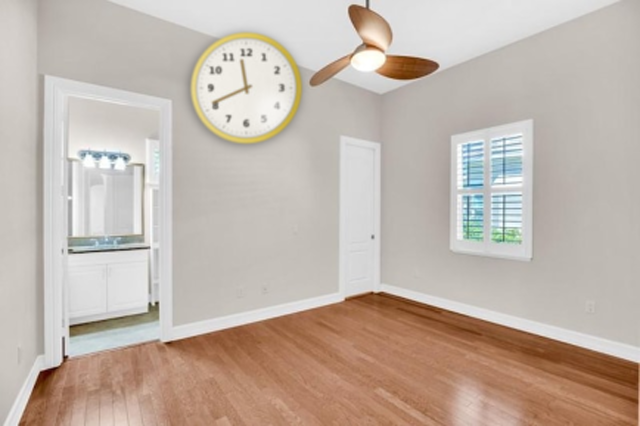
11,41
